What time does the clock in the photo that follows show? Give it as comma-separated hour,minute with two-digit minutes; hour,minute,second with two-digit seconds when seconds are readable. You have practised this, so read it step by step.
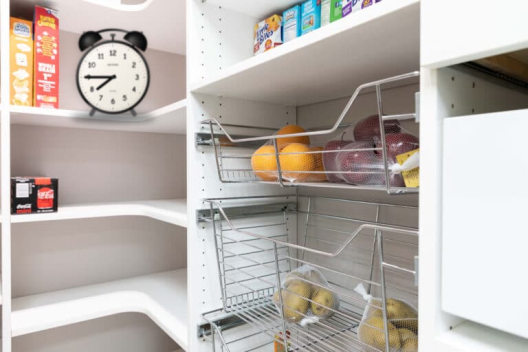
7,45
